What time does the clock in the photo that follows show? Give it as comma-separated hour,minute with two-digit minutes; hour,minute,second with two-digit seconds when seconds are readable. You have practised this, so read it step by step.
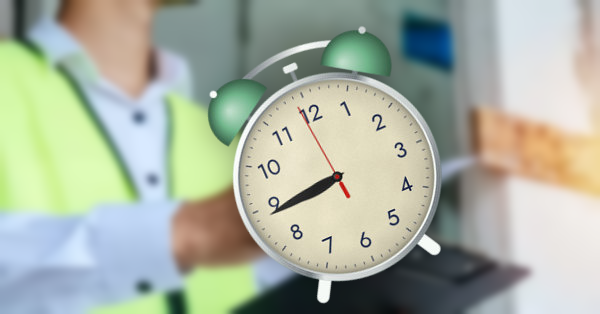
8,43,59
